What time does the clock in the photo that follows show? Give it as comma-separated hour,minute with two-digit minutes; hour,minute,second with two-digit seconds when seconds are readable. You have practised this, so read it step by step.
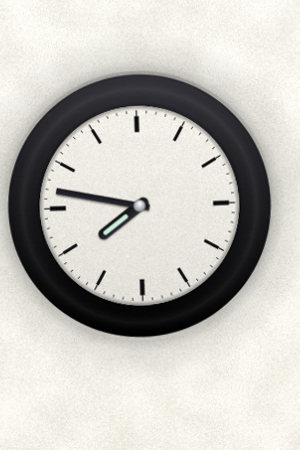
7,47
